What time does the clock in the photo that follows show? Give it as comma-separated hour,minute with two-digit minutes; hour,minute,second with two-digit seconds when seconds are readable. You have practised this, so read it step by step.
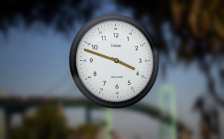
3,48
